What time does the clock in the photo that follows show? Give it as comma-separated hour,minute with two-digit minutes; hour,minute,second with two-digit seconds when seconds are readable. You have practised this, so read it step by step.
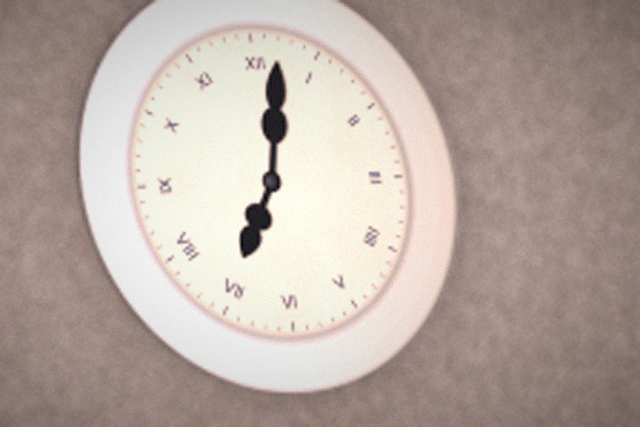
7,02
